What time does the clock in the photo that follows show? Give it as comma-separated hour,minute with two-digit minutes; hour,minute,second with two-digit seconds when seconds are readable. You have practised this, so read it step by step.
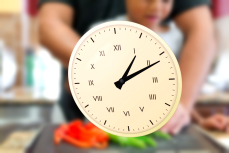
1,11
